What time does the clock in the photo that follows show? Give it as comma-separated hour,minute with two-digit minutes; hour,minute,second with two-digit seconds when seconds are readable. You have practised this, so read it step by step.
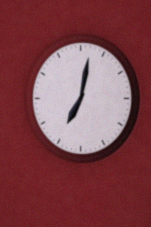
7,02
